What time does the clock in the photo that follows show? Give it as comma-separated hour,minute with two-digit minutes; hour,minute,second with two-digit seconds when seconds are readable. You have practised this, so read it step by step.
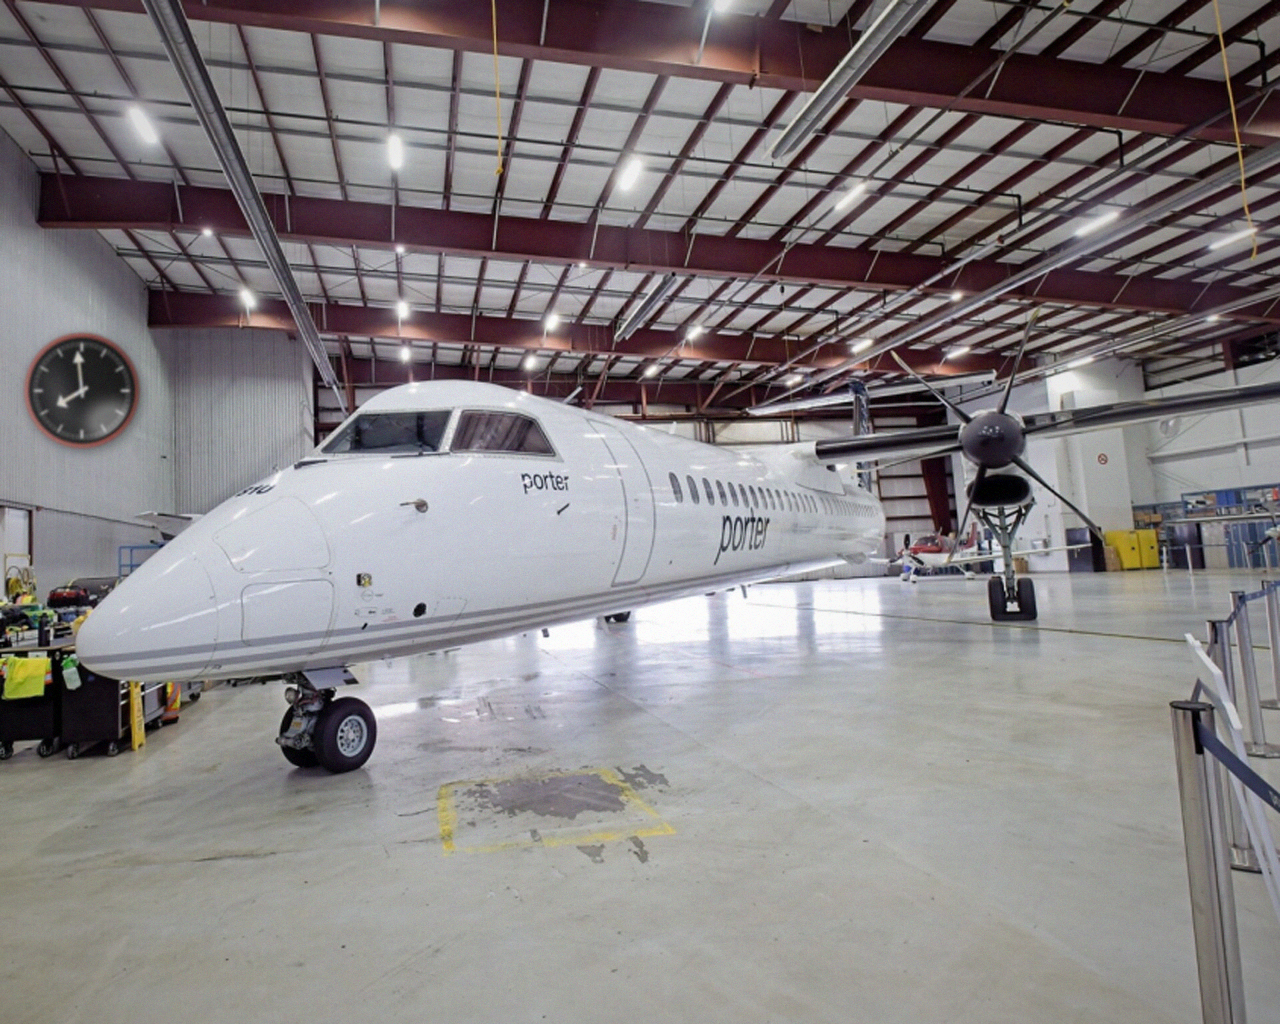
7,59
